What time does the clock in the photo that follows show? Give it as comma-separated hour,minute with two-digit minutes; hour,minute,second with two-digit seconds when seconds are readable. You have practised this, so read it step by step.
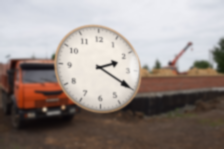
2,20
